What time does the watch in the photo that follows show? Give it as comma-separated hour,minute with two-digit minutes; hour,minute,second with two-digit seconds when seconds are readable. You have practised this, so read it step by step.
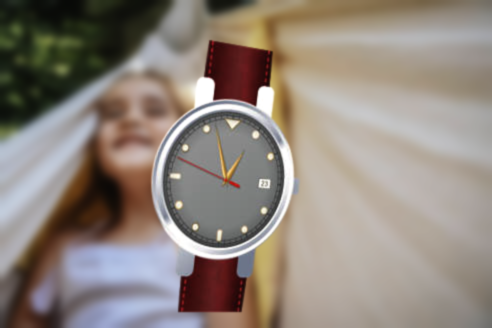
12,56,48
